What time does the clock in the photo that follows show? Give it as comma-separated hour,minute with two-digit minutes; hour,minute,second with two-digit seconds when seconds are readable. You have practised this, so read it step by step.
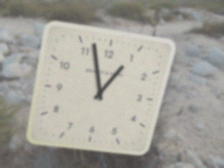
12,57
